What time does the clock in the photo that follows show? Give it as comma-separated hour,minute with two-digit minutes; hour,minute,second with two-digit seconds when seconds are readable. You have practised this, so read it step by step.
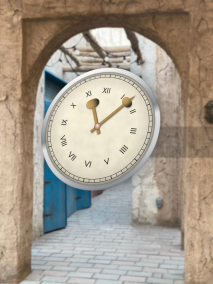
11,07
